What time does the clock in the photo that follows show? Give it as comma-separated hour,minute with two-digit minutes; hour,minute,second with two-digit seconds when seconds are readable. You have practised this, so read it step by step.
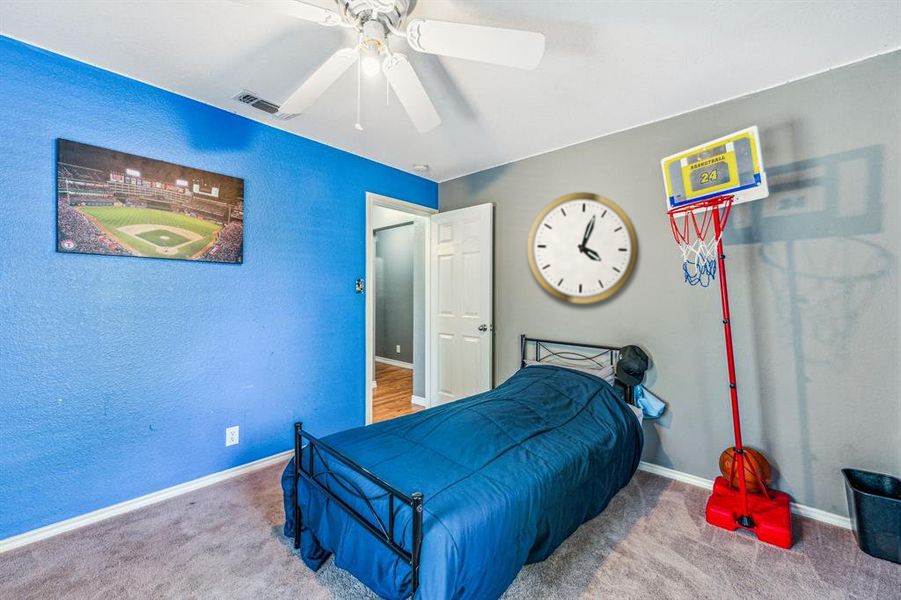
4,03
